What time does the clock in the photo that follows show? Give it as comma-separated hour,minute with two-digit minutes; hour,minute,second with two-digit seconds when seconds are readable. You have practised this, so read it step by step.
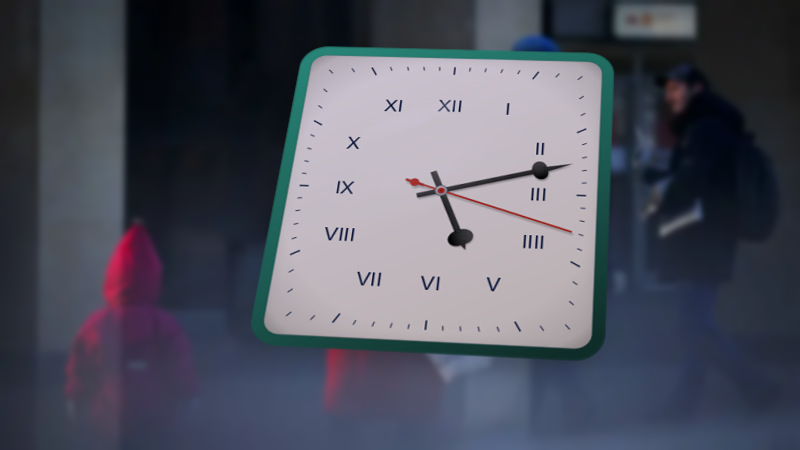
5,12,18
